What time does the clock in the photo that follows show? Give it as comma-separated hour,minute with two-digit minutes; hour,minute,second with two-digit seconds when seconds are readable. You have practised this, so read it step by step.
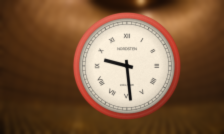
9,29
